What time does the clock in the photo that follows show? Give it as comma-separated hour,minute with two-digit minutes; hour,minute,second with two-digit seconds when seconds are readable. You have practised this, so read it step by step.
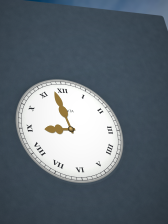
8,58
